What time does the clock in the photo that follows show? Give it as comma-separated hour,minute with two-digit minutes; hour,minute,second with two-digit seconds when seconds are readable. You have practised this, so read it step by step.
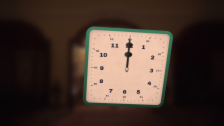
12,00
